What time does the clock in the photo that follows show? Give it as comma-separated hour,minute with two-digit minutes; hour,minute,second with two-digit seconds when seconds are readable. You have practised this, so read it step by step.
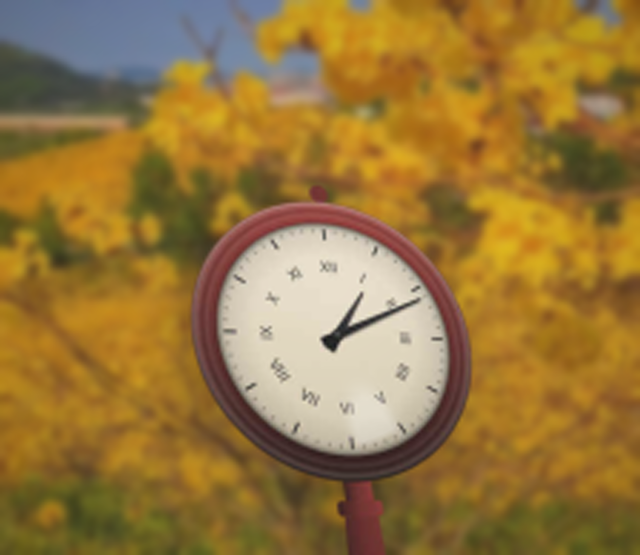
1,11
